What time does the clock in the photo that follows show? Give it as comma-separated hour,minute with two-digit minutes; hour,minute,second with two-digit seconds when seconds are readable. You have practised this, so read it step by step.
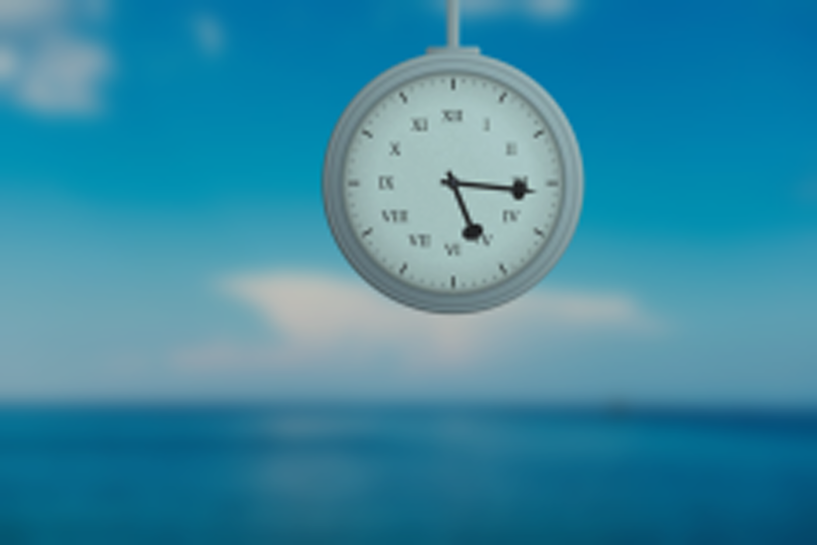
5,16
